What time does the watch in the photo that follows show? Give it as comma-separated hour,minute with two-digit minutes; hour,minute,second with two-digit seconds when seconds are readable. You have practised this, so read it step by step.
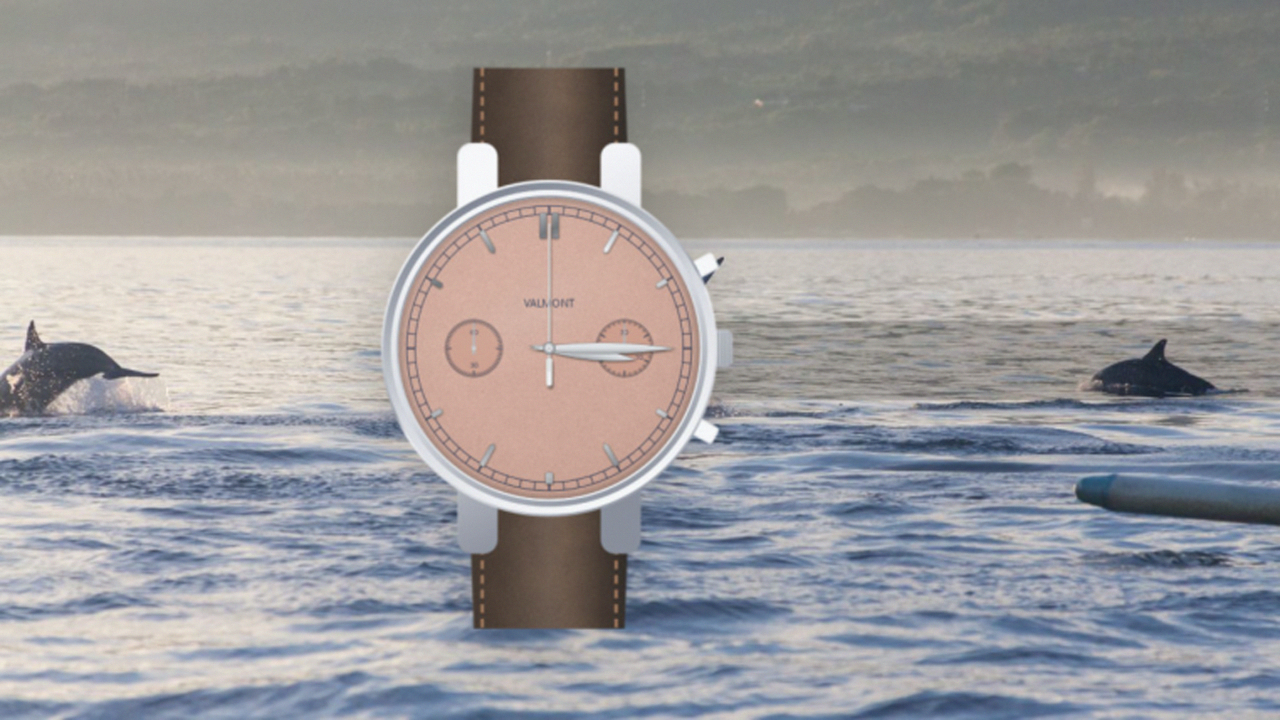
3,15
